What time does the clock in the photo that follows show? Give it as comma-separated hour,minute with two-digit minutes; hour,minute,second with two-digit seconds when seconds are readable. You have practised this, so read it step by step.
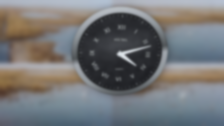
4,12
